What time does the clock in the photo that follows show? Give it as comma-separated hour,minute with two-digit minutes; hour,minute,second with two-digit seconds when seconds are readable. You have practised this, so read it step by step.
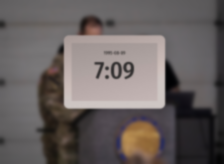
7,09
